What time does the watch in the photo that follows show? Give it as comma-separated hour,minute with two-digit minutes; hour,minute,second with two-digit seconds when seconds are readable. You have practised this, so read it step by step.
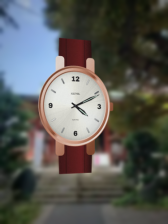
4,11
